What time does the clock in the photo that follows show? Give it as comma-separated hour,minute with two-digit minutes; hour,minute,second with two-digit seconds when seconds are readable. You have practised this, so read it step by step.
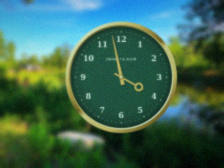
3,58
